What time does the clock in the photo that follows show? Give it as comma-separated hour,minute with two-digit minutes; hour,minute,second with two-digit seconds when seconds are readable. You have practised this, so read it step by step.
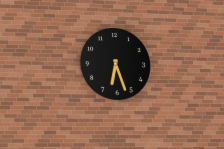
6,27
